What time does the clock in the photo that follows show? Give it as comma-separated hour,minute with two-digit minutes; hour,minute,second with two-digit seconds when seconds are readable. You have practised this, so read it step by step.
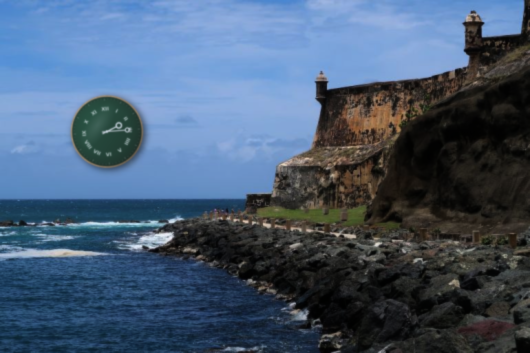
2,15
